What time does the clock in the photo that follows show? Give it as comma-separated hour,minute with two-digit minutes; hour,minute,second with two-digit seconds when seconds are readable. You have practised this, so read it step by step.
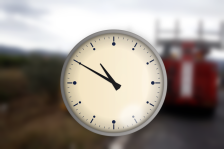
10,50
